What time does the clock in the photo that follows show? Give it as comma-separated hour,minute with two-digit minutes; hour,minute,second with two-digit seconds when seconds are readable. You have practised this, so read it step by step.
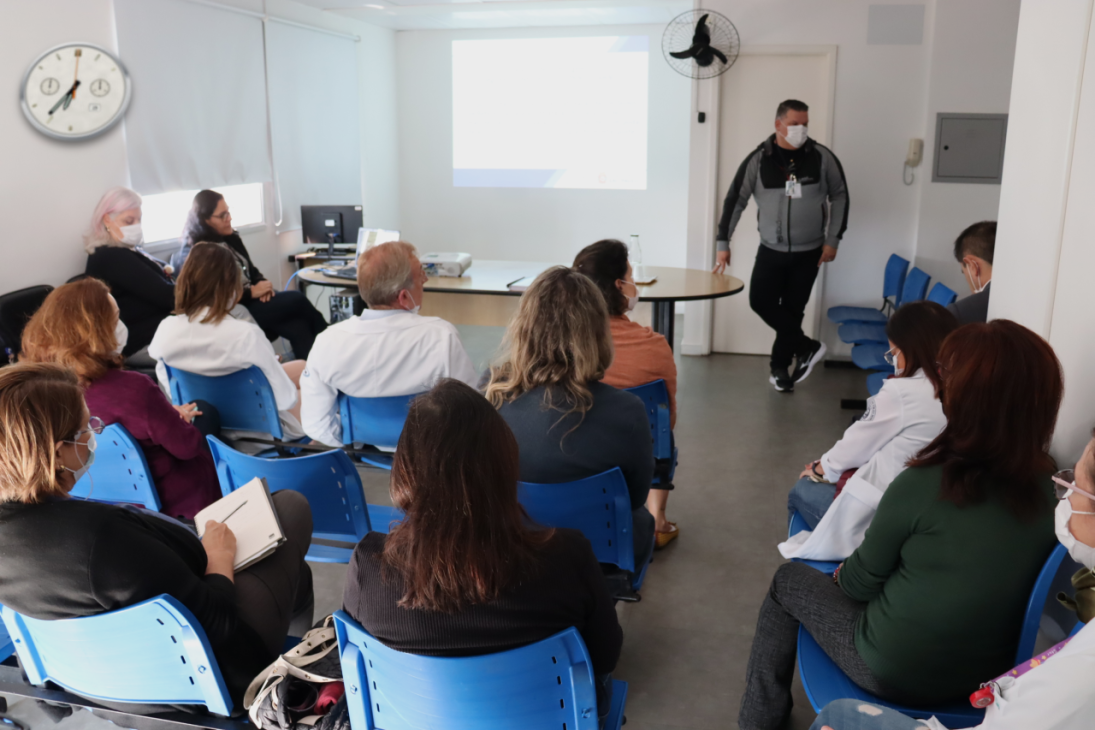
6,36
